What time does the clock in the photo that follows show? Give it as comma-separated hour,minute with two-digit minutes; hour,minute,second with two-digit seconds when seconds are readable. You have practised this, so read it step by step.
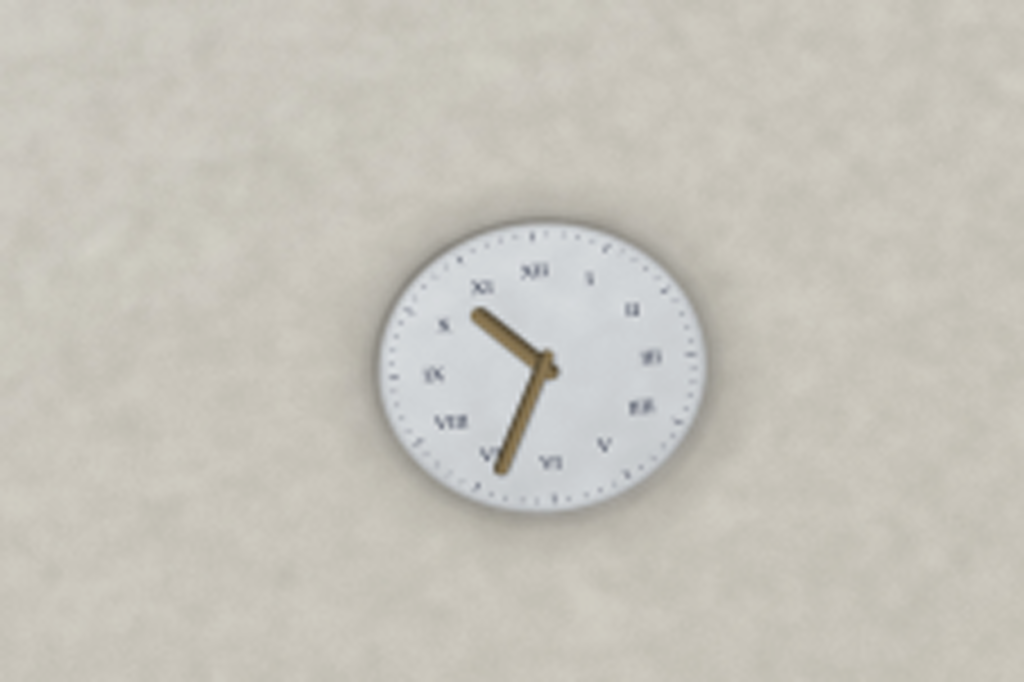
10,34
